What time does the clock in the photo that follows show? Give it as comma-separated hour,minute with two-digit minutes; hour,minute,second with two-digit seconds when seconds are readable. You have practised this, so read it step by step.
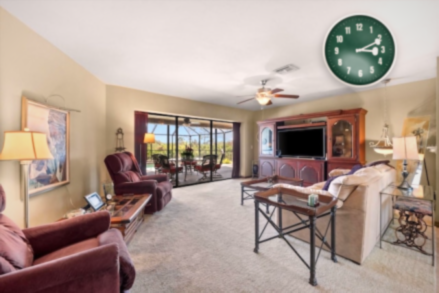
3,11
